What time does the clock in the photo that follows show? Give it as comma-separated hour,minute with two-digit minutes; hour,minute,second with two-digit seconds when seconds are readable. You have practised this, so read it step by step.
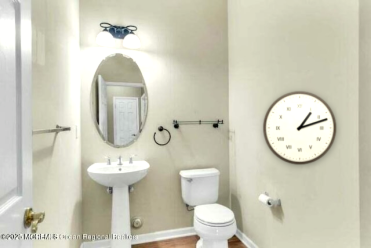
1,12
